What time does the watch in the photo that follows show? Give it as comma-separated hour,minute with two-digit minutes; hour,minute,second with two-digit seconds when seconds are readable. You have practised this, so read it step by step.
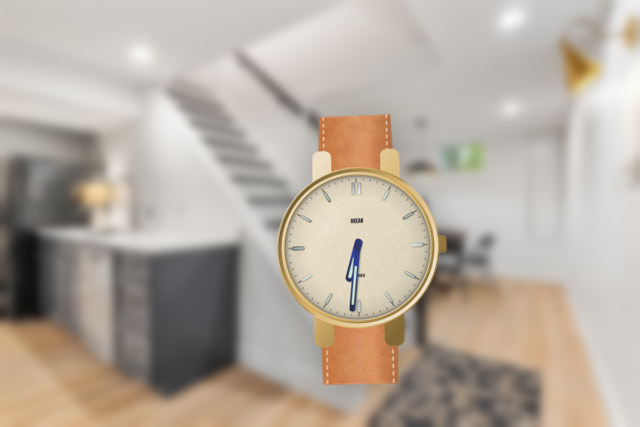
6,31
